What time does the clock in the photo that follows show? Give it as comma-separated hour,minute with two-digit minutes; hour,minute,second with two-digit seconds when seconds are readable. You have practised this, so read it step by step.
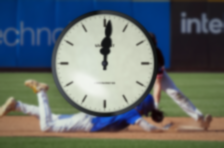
12,01
